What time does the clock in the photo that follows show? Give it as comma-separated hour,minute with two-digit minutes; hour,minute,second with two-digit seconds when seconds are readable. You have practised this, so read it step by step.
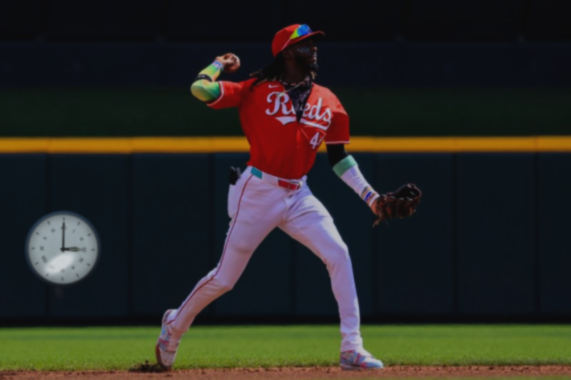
3,00
